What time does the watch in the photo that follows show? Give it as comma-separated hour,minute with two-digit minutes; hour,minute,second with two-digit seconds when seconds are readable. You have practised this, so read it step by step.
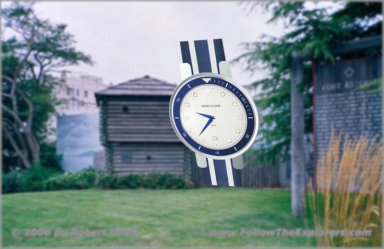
9,37
